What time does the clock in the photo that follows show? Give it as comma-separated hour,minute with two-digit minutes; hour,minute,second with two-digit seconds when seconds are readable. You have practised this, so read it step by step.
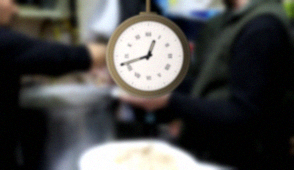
12,42
